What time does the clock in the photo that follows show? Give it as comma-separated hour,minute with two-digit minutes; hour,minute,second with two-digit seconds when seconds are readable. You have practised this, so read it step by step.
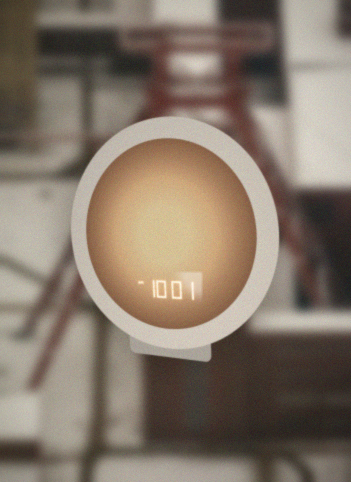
10,01
